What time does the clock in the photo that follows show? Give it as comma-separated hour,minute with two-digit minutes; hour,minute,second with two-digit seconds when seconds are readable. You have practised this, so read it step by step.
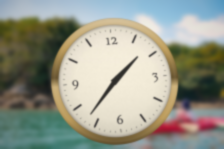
1,37
